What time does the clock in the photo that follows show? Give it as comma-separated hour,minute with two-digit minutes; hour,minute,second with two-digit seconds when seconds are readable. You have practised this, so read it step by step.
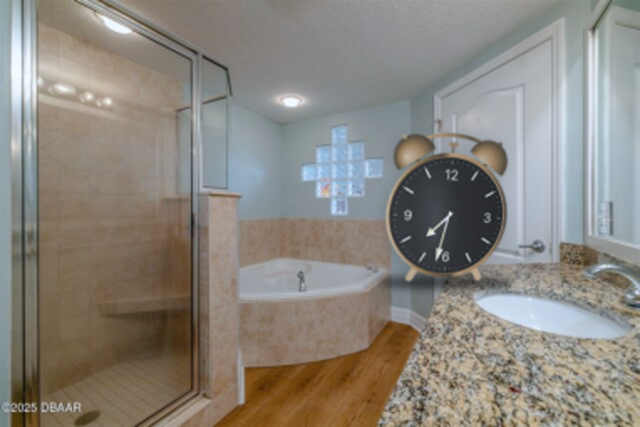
7,32
